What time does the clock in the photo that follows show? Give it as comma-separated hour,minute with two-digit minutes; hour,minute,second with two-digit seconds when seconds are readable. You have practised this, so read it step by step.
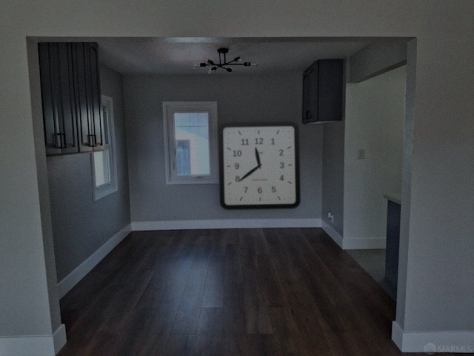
11,39
